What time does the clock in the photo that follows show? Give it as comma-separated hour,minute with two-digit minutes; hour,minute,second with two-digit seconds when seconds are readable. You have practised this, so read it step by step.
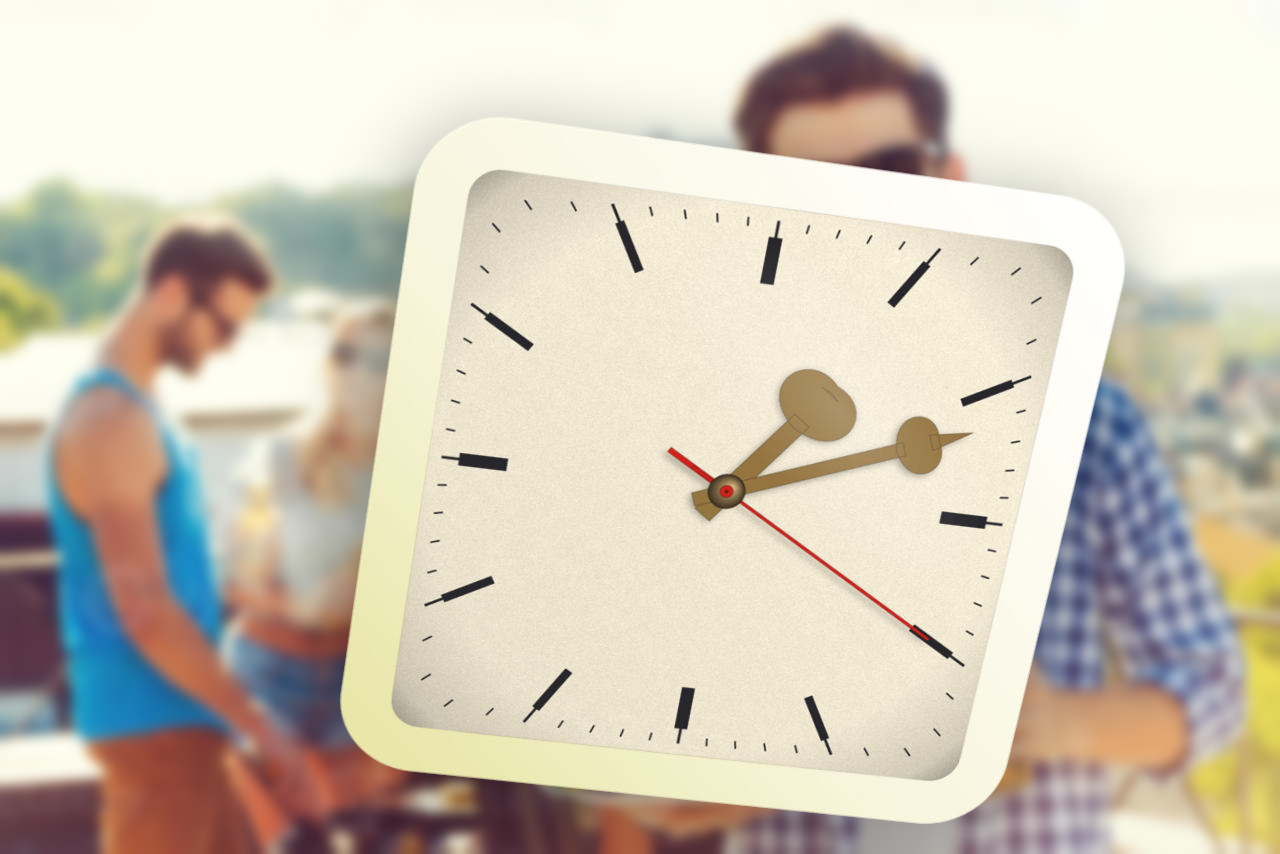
1,11,20
